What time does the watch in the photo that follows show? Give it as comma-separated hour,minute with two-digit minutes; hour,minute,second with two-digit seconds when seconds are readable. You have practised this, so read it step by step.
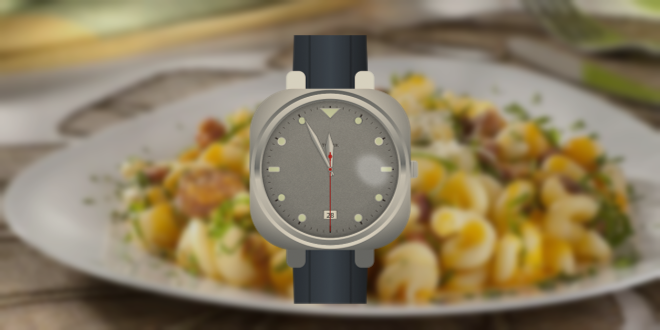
11,55,30
